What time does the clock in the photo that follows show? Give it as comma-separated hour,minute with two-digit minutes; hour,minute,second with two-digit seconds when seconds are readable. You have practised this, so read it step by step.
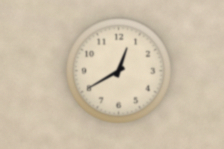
12,40
